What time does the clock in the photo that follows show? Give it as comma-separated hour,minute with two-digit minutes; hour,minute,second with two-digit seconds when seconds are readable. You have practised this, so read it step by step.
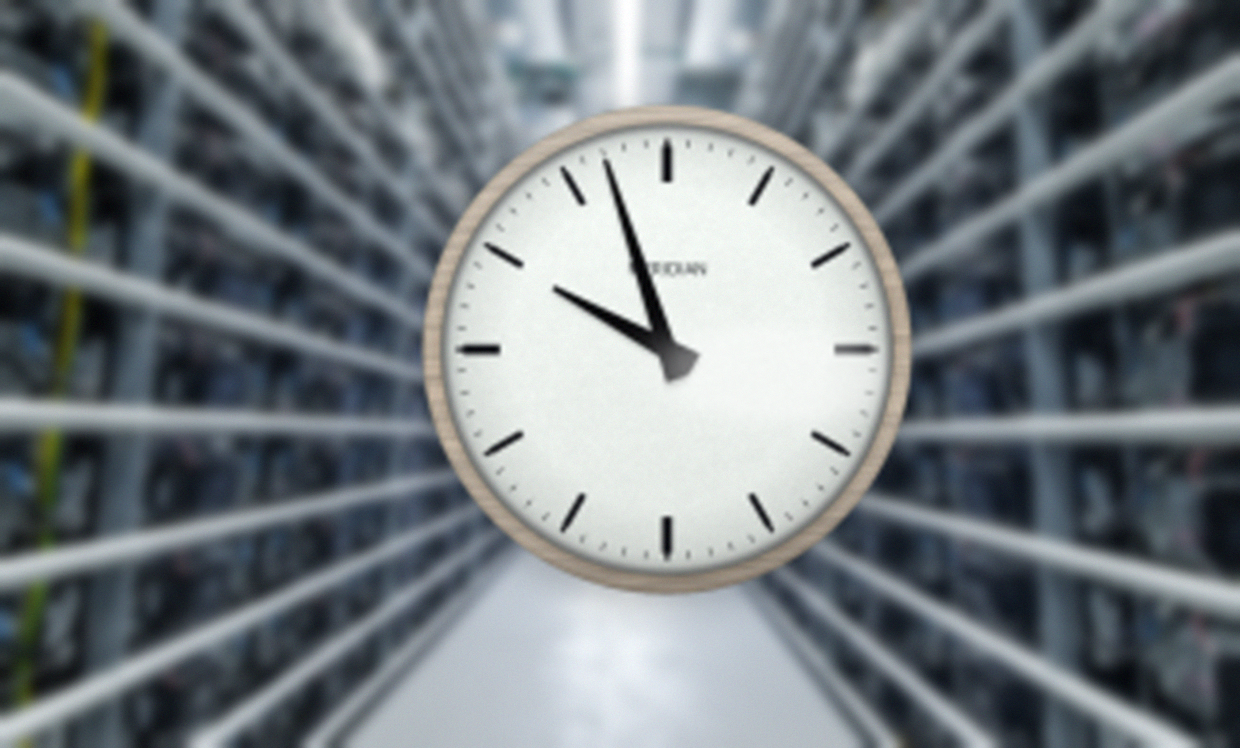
9,57
